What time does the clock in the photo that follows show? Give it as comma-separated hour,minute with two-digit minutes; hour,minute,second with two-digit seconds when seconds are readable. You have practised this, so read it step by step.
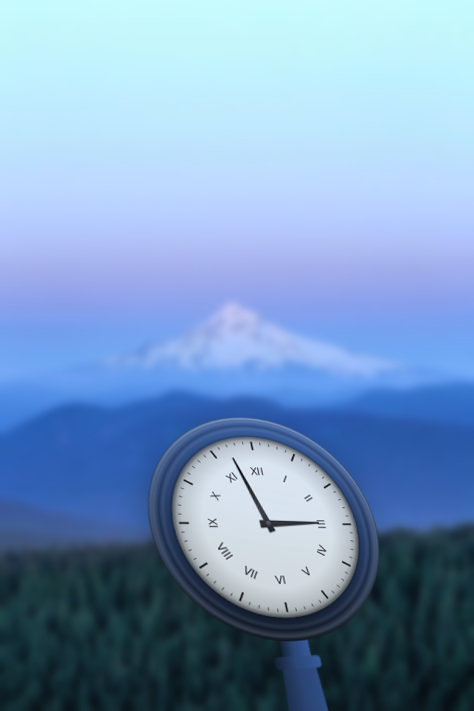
2,57
